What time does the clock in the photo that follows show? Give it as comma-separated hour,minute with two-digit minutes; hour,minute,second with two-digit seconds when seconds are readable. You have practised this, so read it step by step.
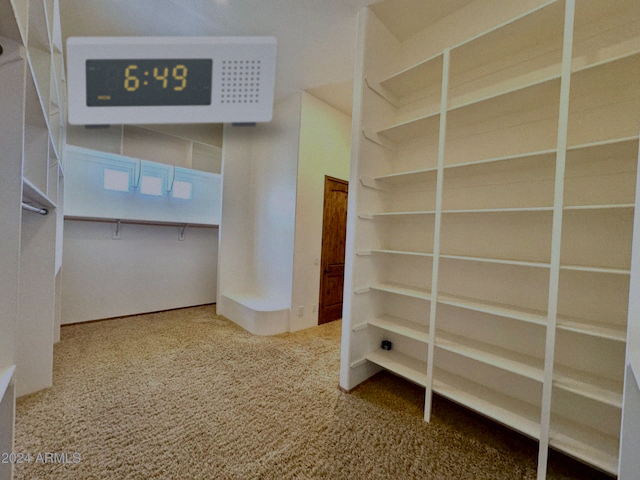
6,49
